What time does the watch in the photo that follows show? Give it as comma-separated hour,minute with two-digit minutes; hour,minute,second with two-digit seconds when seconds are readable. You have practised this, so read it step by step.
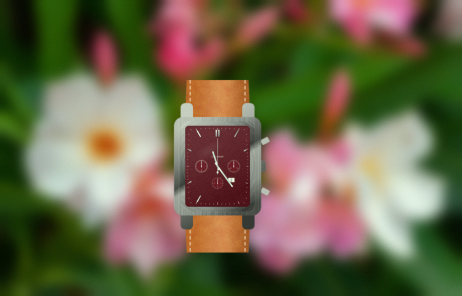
11,24
